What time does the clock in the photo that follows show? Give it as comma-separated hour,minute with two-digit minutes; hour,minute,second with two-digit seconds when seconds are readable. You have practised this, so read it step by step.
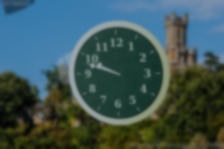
9,48
